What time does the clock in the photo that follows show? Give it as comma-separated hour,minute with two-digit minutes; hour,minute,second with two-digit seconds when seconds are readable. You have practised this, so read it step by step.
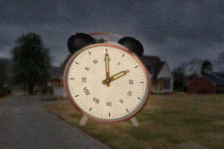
2,00
